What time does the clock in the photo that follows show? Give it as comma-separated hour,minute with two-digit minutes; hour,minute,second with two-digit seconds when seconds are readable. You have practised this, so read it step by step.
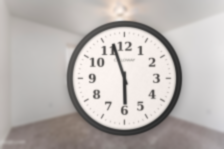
5,57
